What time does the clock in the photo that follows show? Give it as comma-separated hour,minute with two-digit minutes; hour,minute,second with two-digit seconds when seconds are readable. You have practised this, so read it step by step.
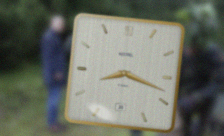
8,18
